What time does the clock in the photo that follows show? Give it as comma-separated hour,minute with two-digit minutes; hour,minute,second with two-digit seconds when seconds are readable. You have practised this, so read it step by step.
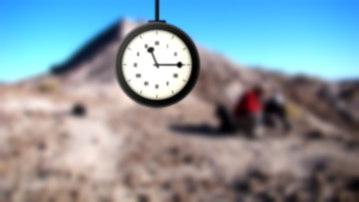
11,15
